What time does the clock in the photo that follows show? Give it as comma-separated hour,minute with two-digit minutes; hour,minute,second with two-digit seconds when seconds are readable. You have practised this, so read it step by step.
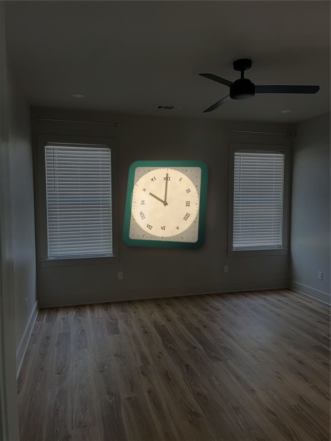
10,00
